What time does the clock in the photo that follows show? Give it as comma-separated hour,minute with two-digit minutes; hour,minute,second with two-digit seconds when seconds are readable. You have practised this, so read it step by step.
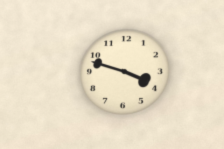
3,48
